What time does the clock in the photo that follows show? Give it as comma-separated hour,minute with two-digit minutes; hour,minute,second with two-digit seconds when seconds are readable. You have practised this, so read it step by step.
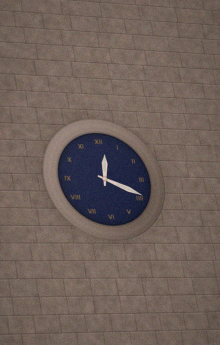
12,19
